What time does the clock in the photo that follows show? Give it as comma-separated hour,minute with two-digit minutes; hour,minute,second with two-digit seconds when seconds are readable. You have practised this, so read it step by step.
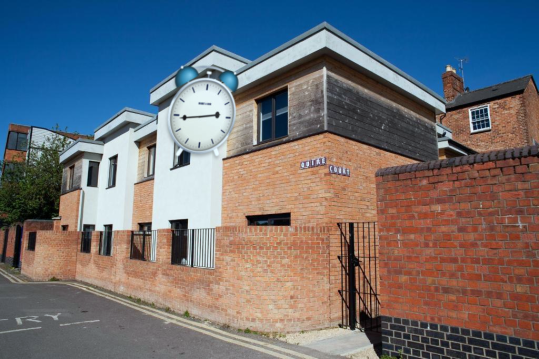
2,44
